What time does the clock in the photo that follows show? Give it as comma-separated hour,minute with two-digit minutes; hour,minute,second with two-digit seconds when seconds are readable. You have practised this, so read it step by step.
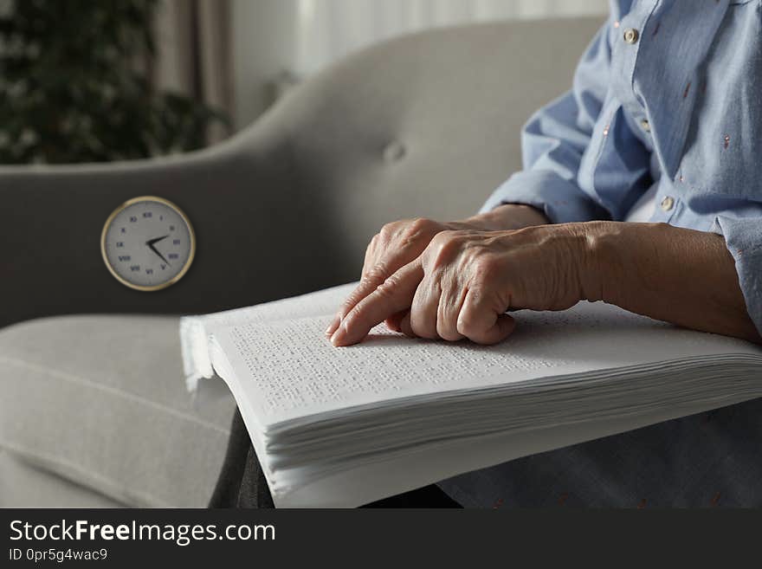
2,23
